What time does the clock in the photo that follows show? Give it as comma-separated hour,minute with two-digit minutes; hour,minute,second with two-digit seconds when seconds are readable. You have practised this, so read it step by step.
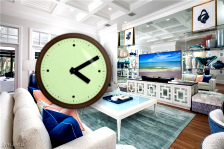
4,10
